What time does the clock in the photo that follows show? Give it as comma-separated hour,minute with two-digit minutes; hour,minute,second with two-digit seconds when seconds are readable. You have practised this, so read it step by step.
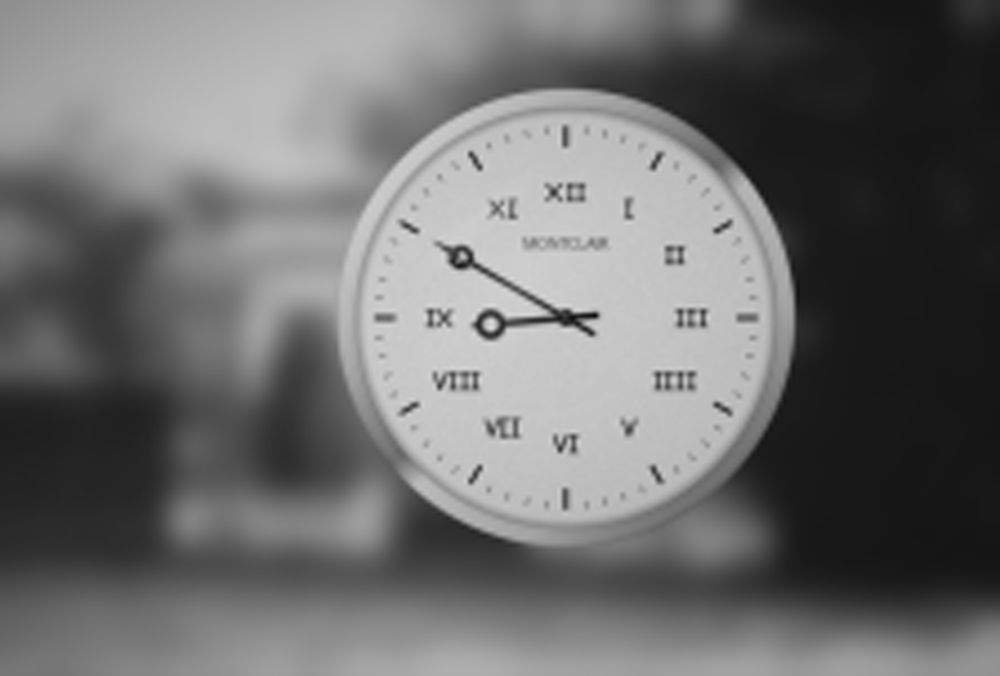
8,50
